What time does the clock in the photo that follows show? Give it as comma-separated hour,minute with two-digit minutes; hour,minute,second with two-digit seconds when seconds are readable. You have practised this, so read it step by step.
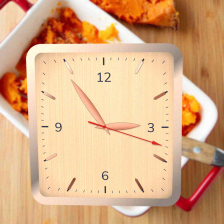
2,54,18
